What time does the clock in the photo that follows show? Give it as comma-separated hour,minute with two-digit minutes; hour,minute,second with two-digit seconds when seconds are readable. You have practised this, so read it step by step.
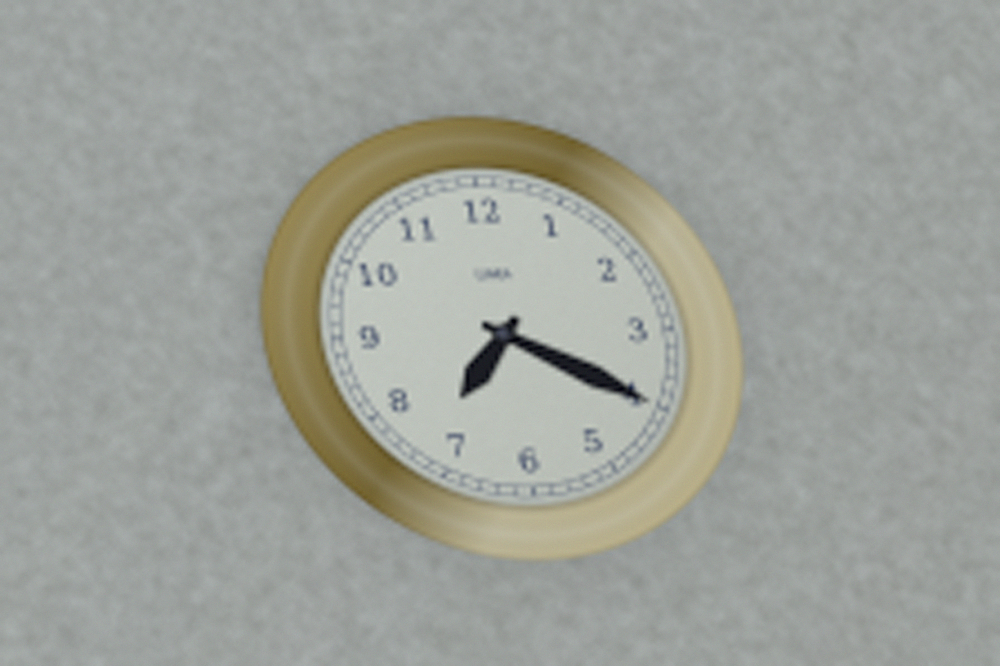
7,20
